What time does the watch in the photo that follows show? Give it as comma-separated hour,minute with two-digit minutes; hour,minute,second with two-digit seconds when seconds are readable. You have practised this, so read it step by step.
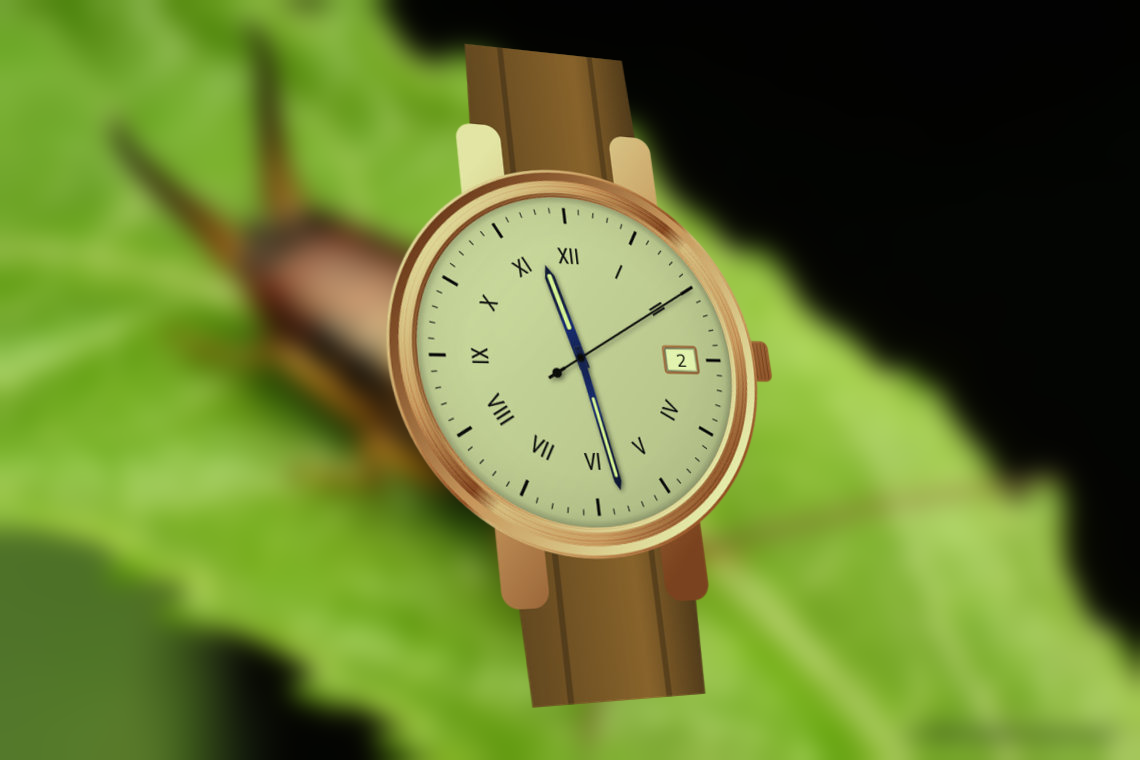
11,28,10
